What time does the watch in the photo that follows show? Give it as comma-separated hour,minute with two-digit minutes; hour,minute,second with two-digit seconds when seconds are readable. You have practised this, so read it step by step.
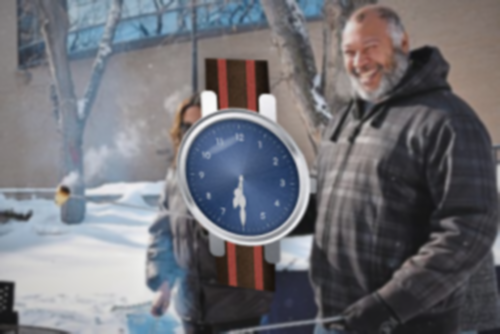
6,30
